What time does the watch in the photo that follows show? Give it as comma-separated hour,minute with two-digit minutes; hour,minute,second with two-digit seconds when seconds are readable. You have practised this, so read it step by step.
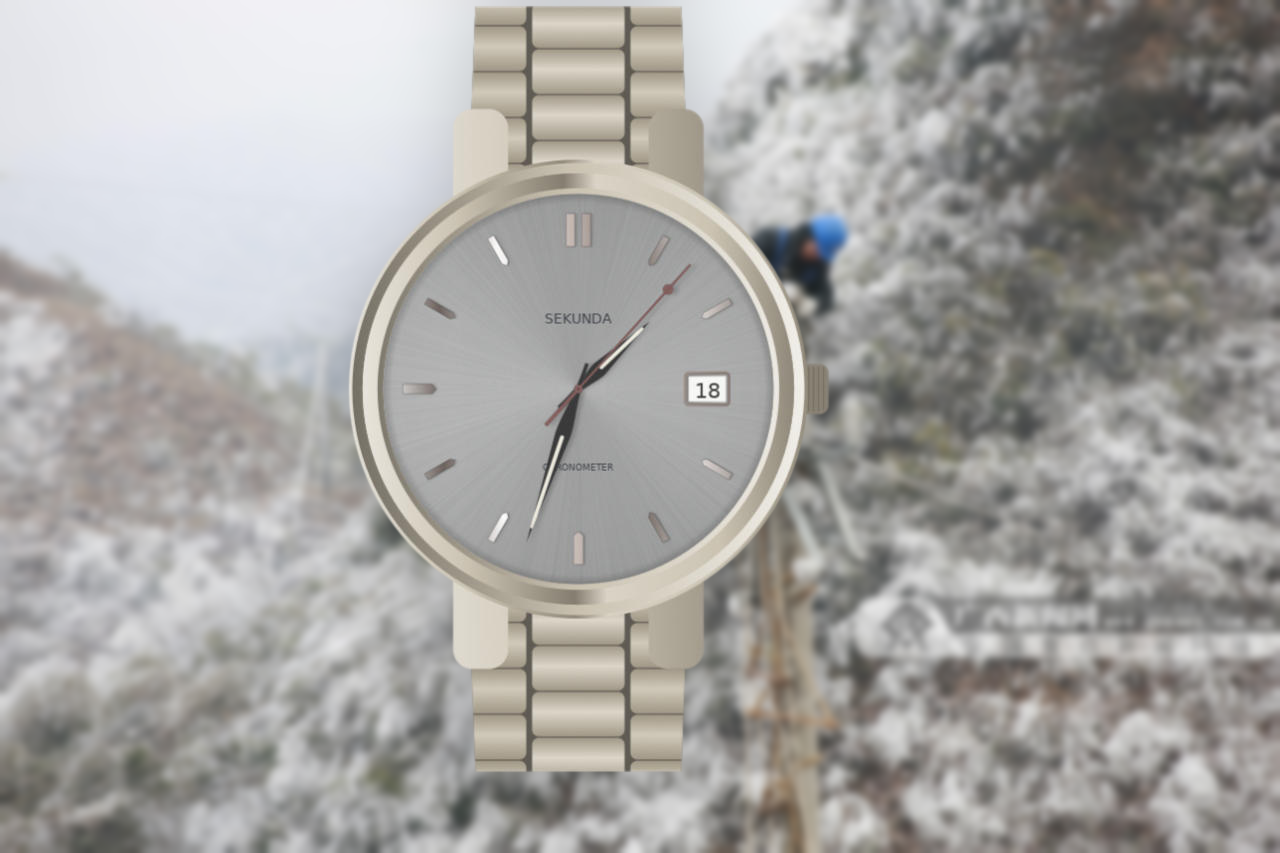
1,33,07
